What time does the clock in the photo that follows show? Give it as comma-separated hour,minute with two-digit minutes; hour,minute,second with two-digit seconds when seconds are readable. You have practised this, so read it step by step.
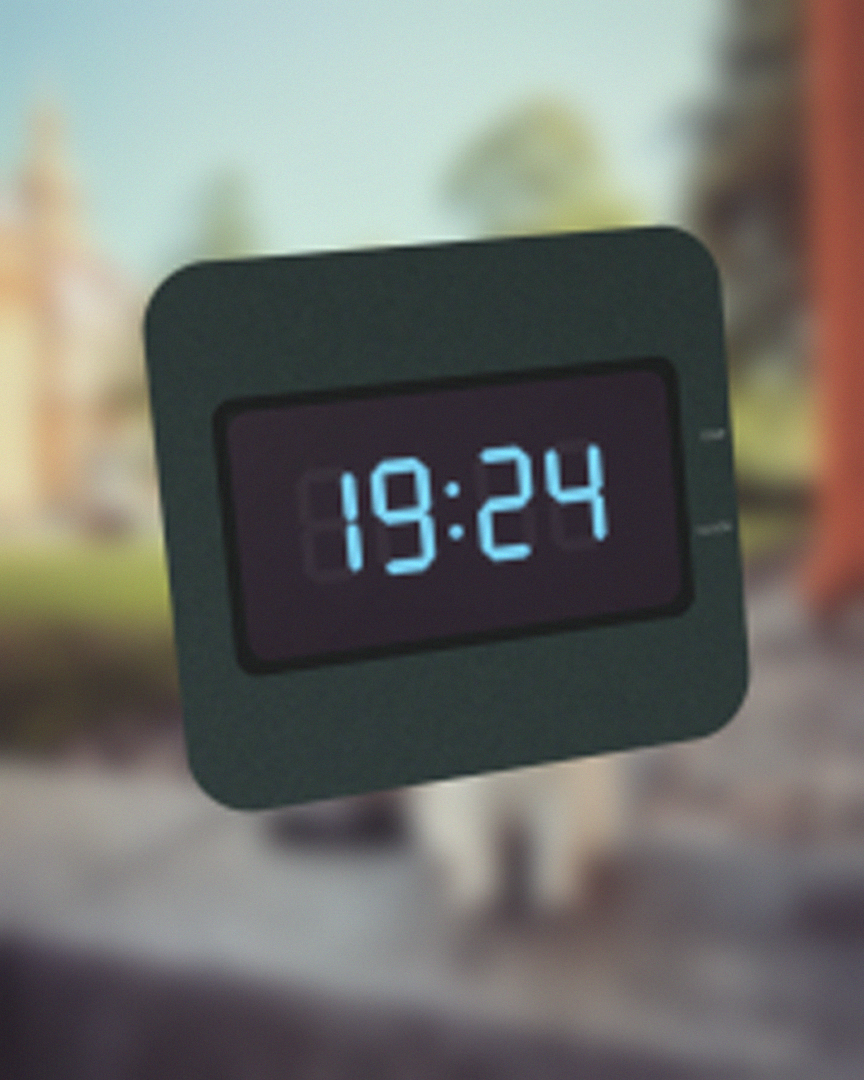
19,24
